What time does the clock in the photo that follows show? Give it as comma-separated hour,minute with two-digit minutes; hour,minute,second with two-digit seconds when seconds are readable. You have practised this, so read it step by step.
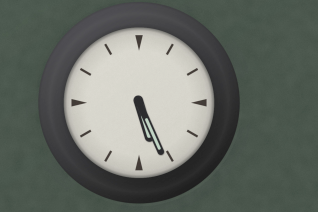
5,26
